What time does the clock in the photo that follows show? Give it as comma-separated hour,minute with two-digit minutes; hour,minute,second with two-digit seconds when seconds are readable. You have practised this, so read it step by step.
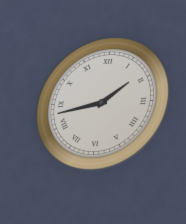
1,43
